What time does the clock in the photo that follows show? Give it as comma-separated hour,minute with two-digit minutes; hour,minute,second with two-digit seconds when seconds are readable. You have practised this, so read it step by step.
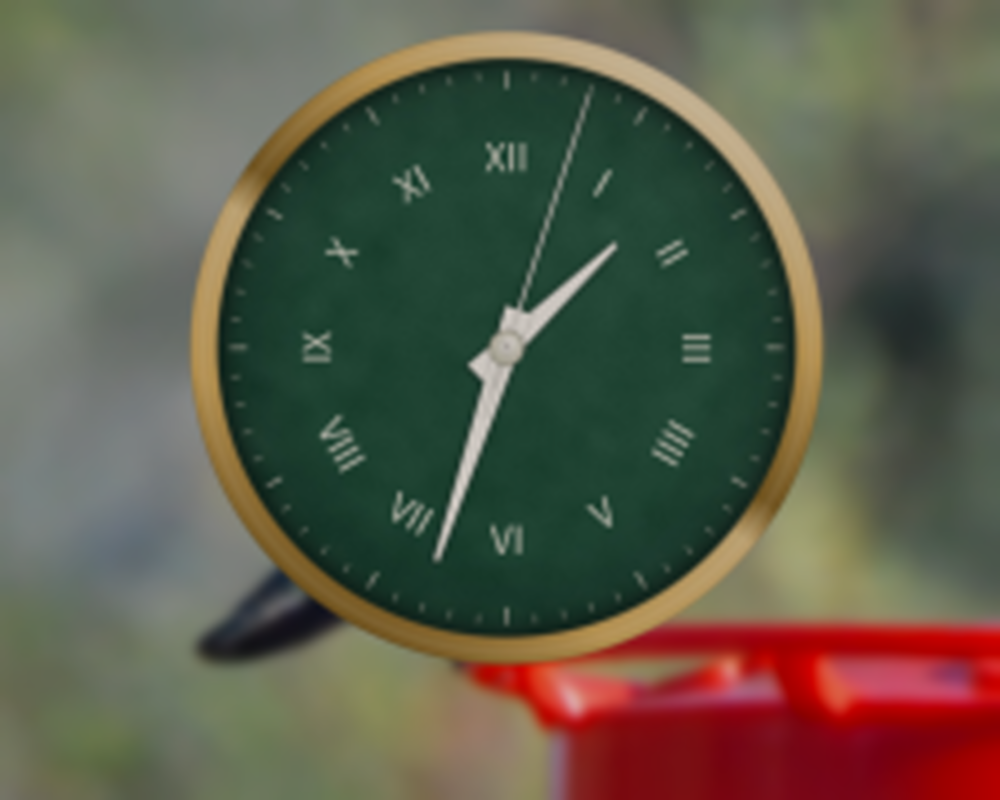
1,33,03
